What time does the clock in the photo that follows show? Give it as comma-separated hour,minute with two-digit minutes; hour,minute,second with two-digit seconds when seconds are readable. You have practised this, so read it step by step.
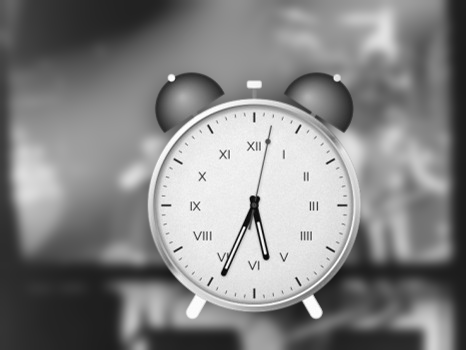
5,34,02
